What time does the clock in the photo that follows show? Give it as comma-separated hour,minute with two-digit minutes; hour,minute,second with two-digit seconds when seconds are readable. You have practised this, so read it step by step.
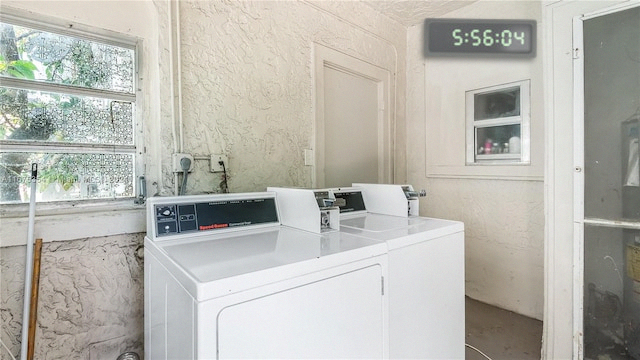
5,56,04
